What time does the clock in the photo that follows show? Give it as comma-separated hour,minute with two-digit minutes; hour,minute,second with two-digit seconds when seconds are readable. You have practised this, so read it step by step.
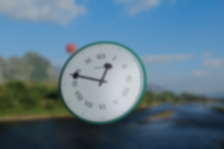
12,48
